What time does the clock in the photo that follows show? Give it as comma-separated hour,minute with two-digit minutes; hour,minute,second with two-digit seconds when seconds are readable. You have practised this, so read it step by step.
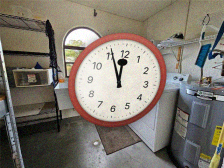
11,56
